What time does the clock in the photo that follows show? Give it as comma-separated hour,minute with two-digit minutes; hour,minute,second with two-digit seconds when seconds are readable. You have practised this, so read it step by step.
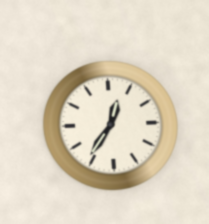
12,36
